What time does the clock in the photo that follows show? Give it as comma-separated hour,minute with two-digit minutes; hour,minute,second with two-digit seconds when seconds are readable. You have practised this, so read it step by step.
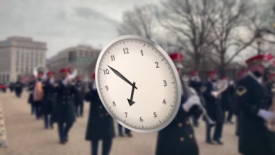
6,52
